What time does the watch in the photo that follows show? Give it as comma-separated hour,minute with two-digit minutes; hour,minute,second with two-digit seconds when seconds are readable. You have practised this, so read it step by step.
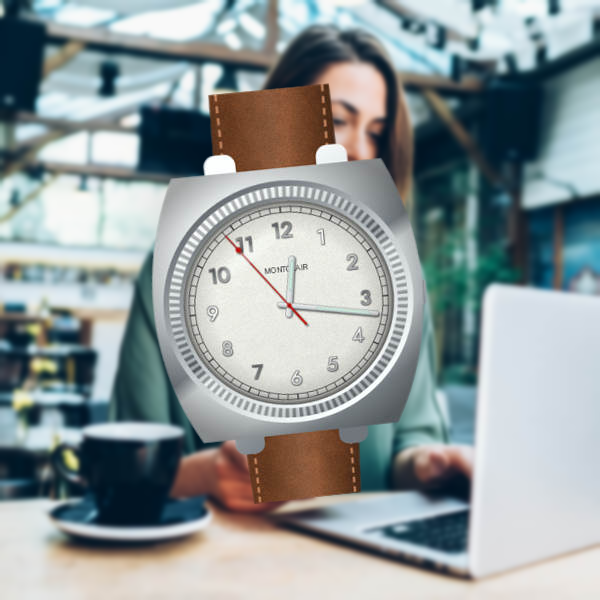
12,16,54
